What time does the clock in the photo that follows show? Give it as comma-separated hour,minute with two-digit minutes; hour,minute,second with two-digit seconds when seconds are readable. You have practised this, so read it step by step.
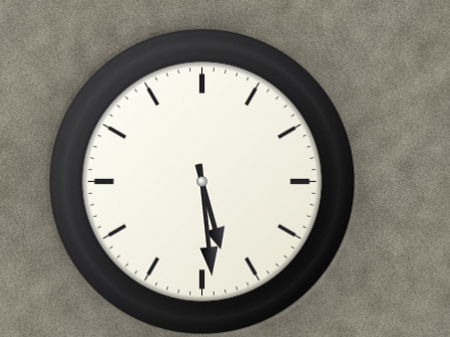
5,29
